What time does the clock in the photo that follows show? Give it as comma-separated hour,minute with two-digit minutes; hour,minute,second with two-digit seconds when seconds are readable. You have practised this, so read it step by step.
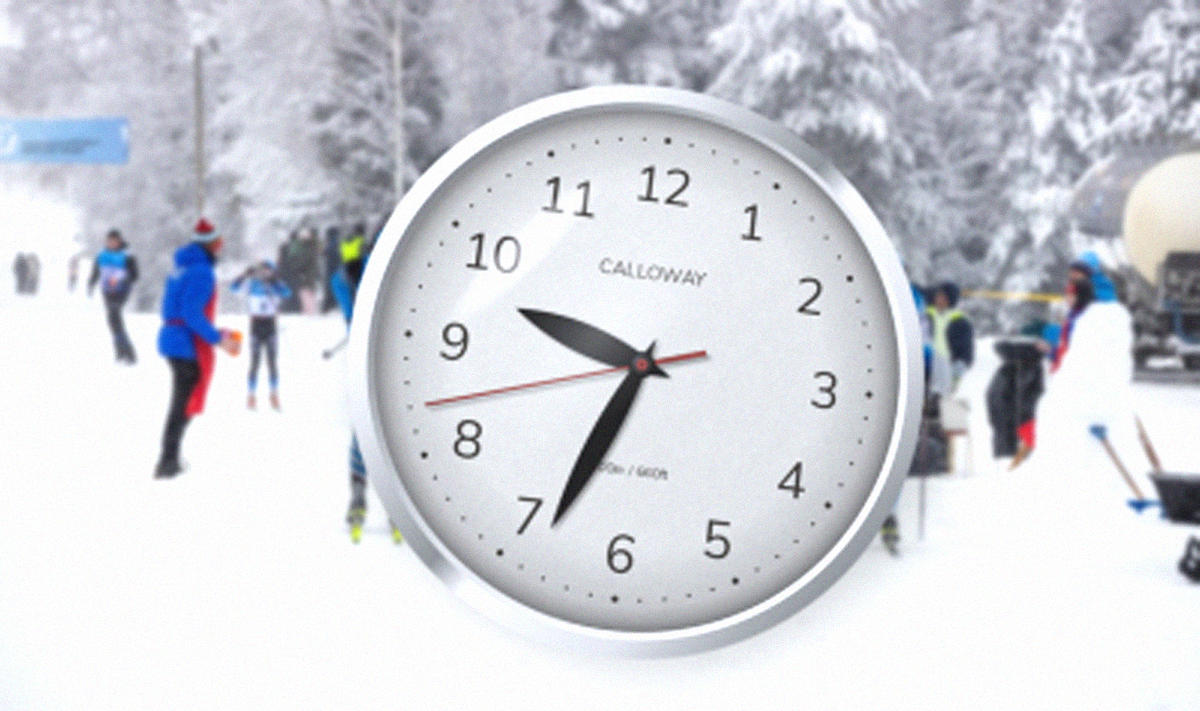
9,33,42
